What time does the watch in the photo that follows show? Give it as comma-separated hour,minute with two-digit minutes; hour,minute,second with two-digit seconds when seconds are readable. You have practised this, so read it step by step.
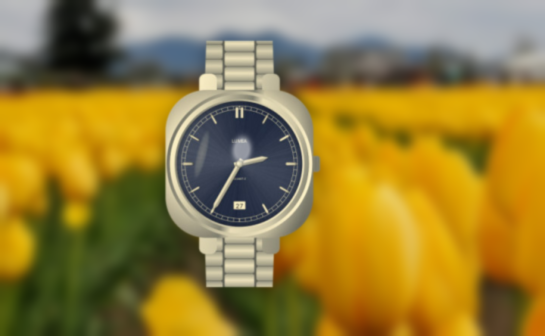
2,35
